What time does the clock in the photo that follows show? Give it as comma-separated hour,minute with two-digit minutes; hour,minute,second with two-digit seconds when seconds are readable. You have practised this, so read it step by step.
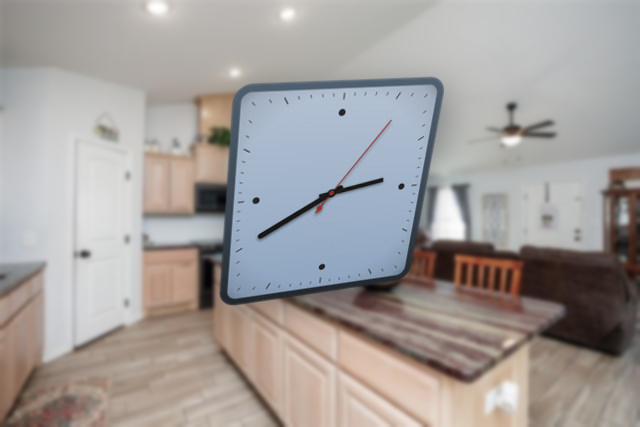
2,40,06
